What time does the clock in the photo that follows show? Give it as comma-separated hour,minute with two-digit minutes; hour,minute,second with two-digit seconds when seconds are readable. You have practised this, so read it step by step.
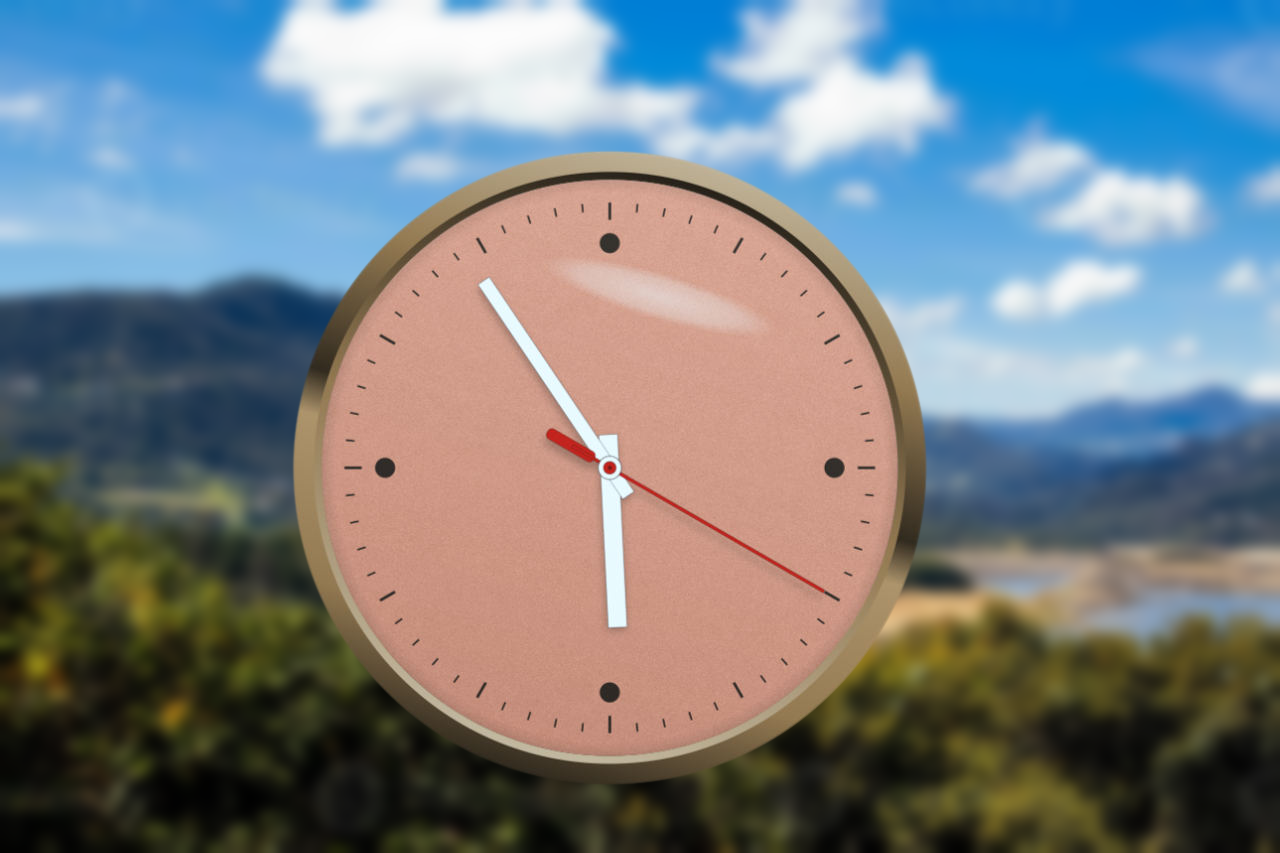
5,54,20
